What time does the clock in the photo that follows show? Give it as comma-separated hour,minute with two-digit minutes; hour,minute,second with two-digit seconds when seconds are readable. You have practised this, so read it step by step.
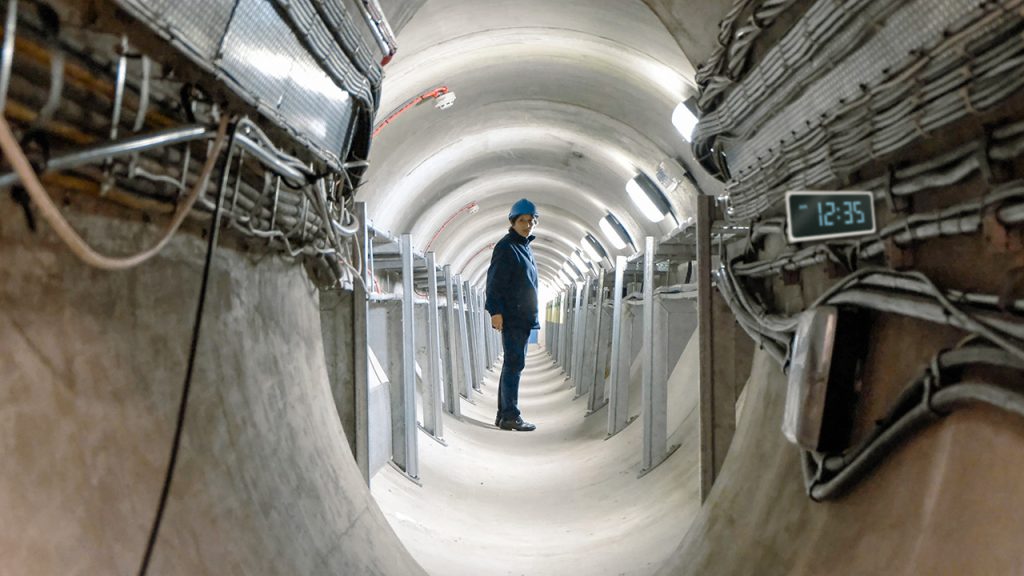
12,35
